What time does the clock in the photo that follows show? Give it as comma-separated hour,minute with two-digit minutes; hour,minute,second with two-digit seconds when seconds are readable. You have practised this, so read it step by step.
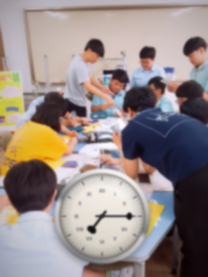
7,15
